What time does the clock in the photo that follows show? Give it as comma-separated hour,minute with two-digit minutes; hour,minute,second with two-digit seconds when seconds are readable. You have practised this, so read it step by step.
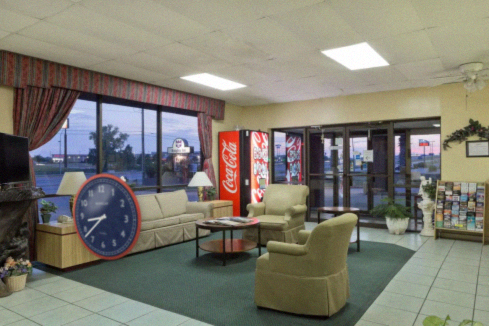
8,38
